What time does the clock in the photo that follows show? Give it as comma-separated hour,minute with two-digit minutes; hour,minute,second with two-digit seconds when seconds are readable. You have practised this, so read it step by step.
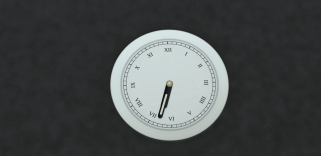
6,33
